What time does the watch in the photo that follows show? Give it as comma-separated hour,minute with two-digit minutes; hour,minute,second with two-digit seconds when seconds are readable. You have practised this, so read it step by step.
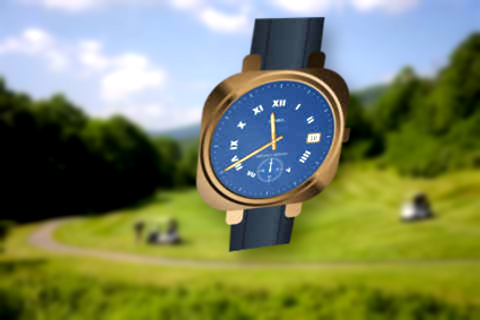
11,40
